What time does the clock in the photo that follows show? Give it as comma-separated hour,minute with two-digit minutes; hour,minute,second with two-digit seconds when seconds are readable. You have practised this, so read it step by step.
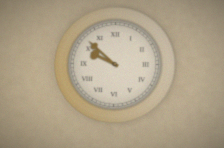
9,52
